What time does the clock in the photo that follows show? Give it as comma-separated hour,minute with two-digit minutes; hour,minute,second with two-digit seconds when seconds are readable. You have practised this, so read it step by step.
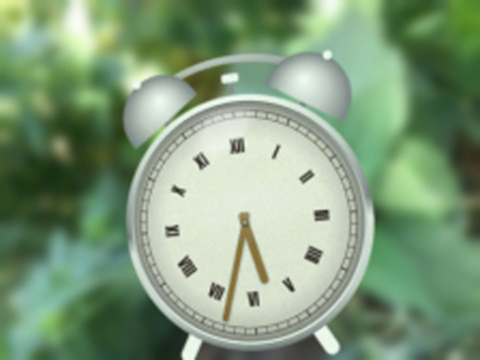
5,33
